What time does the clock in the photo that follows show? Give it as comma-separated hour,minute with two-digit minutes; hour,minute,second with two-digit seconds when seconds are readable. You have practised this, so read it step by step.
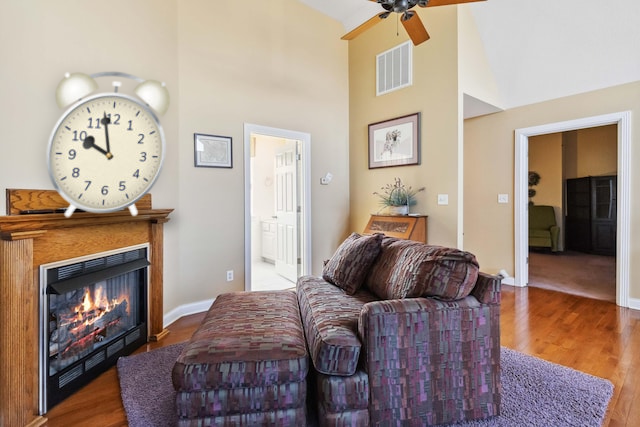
9,58
